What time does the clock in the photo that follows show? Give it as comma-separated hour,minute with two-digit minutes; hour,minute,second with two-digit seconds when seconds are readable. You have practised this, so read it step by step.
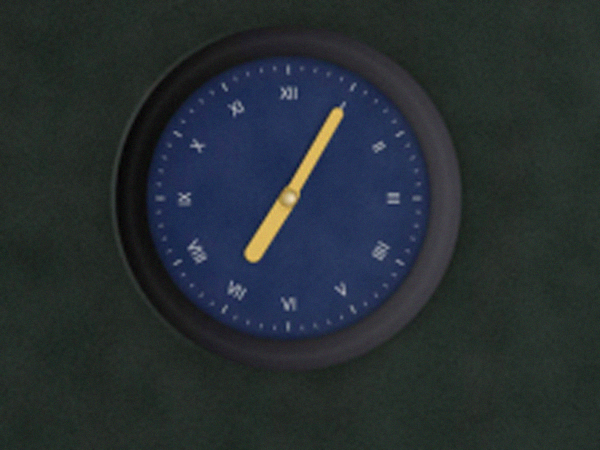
7,05
